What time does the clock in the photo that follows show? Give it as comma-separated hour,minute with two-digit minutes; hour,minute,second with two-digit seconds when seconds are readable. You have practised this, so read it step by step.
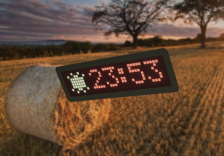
23,53
